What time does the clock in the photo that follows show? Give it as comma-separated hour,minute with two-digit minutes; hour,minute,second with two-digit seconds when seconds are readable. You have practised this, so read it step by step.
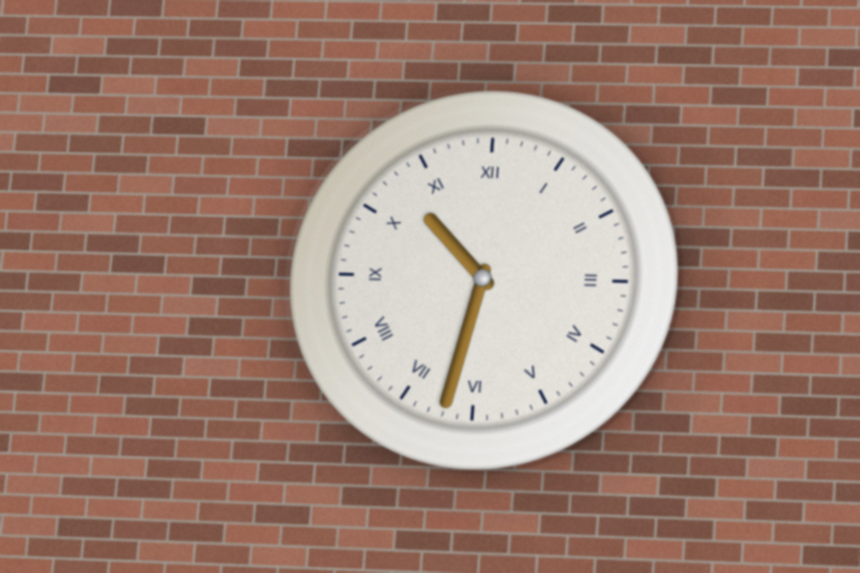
10,32
